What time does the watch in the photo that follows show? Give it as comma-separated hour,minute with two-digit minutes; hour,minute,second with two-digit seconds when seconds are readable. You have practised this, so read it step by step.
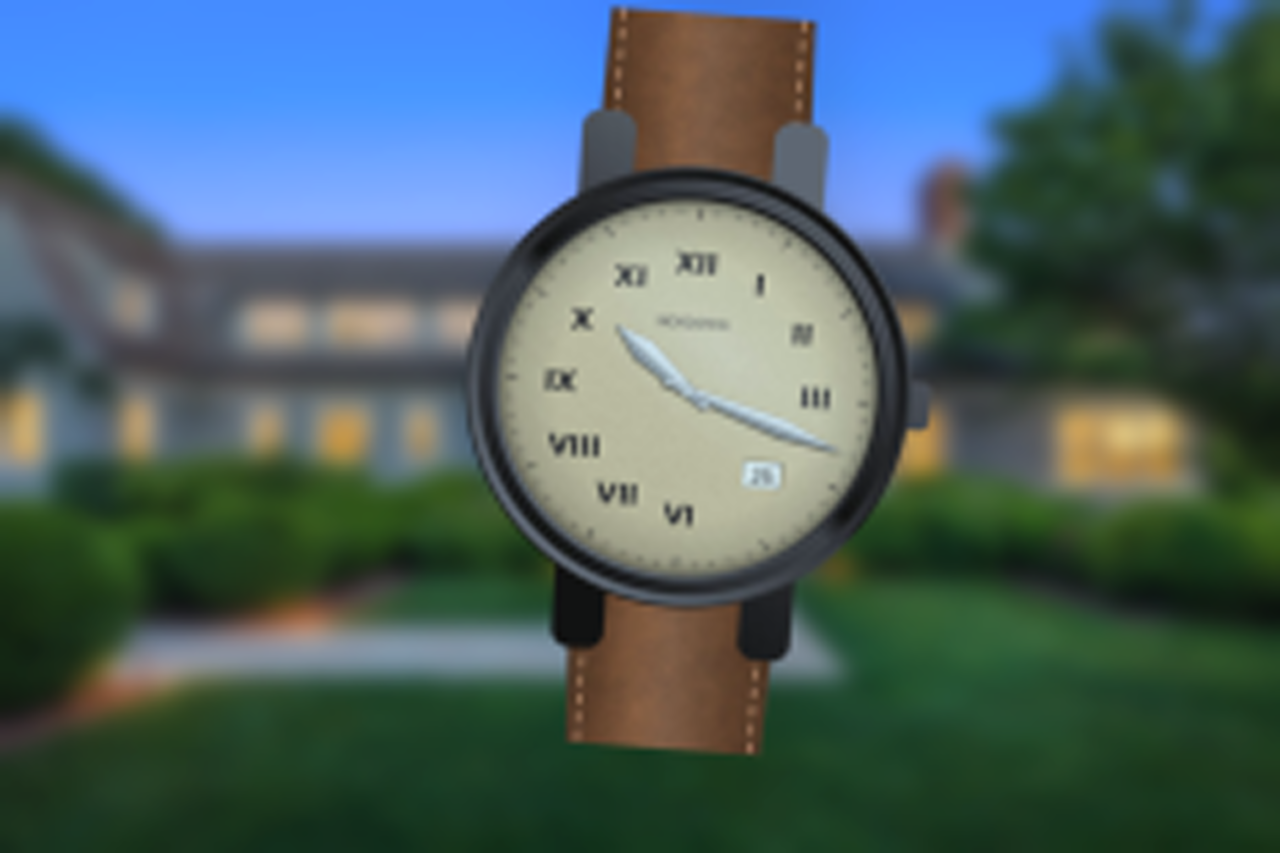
10,18
